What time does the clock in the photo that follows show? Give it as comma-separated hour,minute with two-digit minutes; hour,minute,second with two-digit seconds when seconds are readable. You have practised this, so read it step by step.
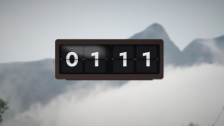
1,11
